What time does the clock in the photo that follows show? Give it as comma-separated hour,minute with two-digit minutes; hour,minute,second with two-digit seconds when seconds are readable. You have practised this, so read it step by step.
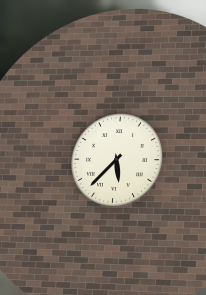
5,37
